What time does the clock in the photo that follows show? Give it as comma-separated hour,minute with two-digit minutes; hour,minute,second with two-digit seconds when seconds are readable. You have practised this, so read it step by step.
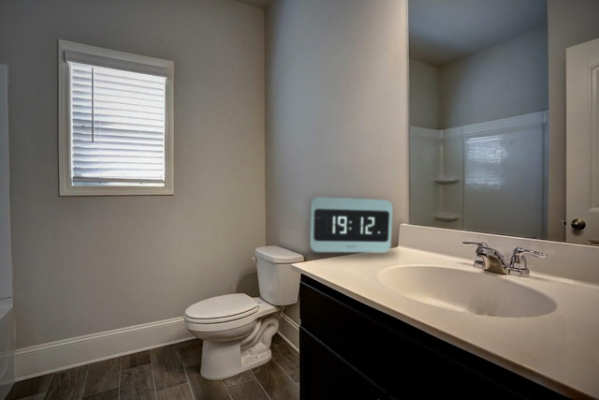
19,12
